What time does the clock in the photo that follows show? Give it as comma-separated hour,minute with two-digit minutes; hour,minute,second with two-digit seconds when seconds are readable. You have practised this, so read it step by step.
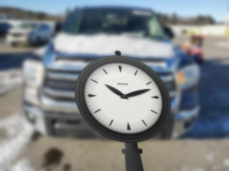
10,12
